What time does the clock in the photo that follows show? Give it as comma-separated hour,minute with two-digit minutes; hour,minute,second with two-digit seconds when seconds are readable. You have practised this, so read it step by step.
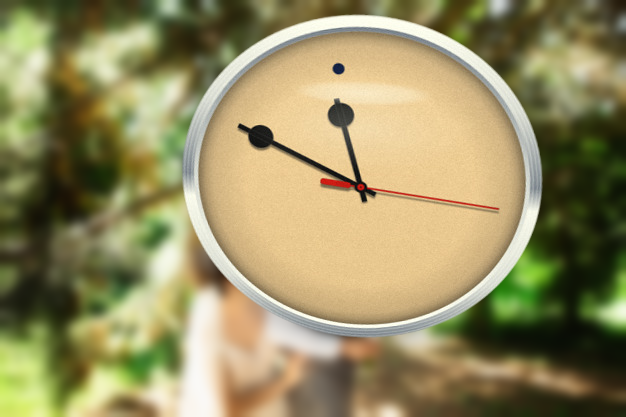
11,51,18
